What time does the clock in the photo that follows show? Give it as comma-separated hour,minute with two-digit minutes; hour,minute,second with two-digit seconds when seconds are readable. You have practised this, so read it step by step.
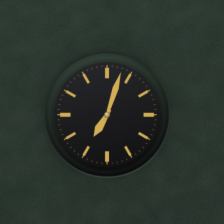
7,03
